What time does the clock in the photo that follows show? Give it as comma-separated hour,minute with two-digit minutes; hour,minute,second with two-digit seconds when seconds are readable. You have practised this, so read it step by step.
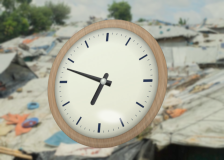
6,48
